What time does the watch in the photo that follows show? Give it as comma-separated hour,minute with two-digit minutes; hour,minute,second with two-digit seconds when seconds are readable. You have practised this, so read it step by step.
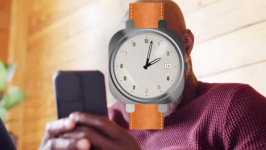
2,02
